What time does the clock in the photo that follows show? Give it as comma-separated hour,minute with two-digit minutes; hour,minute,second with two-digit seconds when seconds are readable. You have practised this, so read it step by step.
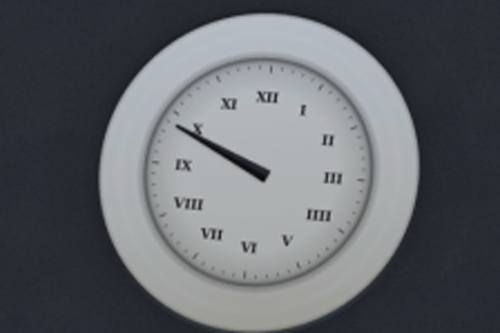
9,49
